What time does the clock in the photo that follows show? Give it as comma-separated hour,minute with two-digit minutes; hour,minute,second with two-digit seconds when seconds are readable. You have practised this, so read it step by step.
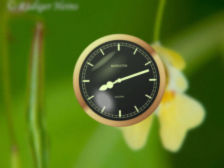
8,12
